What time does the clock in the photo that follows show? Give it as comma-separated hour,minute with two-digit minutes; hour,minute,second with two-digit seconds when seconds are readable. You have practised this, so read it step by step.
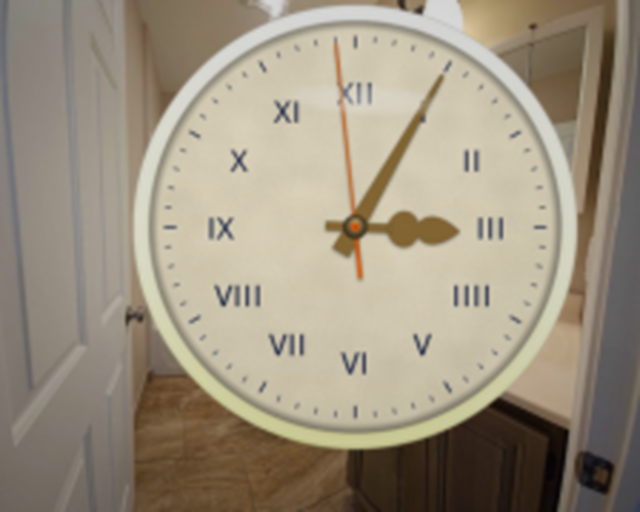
3,04,59
